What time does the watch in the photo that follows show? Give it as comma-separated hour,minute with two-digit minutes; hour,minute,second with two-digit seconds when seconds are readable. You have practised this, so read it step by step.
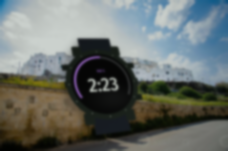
2,23
